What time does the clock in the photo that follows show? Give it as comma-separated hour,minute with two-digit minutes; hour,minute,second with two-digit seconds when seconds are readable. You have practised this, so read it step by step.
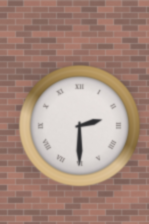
2,30
